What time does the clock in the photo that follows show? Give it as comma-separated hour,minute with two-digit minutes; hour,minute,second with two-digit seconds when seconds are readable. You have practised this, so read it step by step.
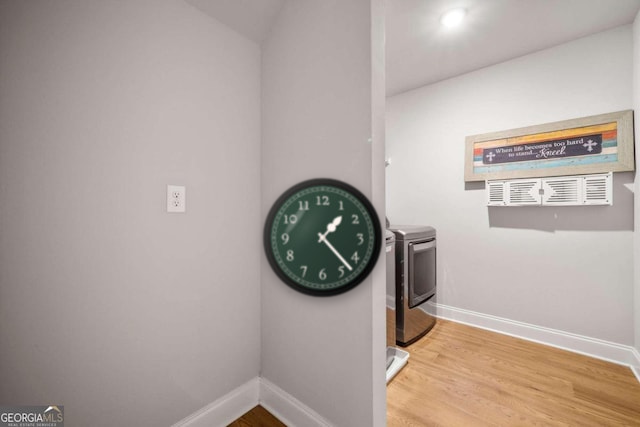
1,23
